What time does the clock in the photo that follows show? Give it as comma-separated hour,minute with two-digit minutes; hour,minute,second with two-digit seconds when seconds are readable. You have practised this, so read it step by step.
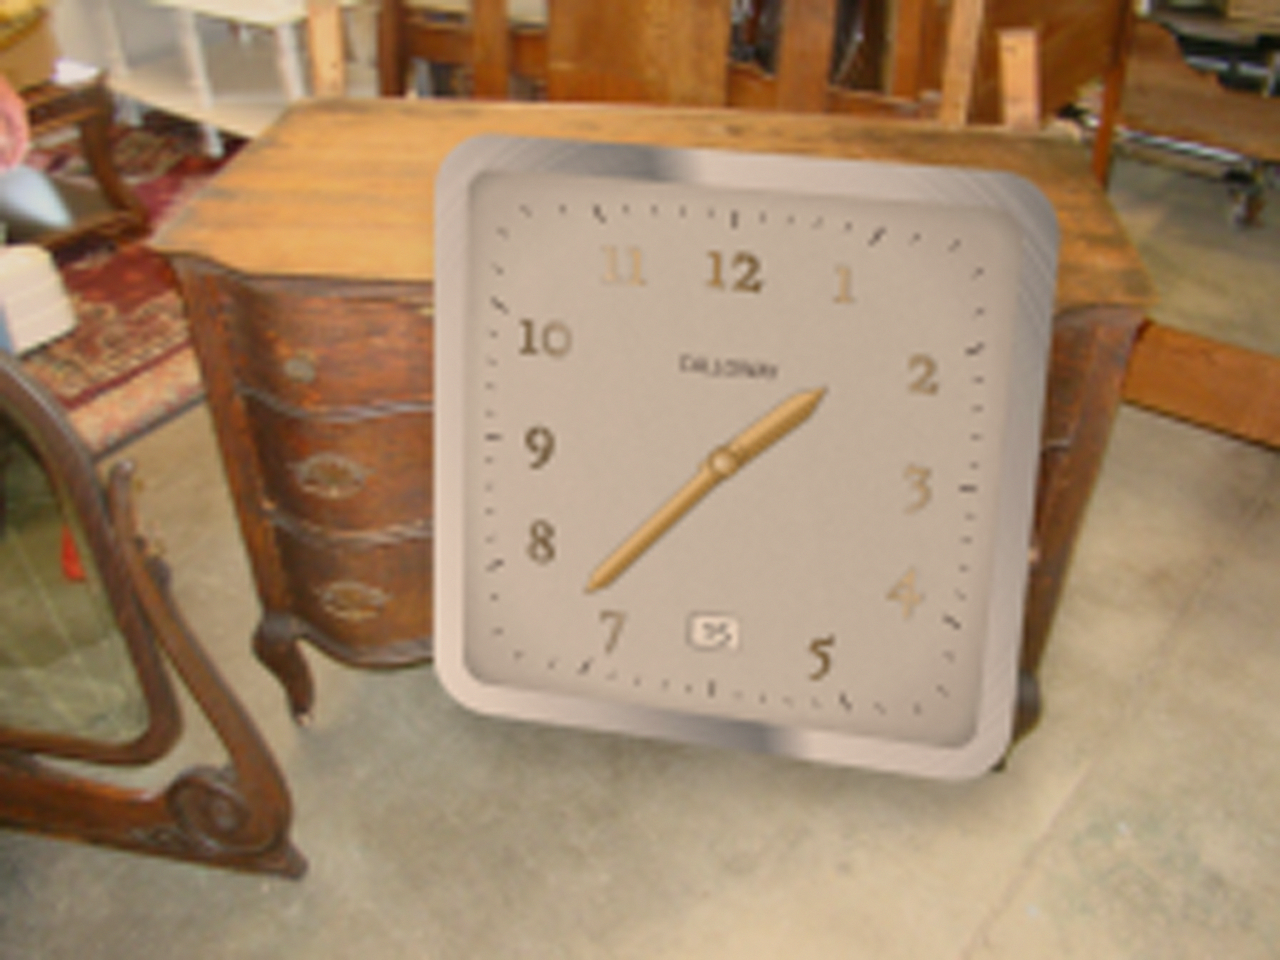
1,37
